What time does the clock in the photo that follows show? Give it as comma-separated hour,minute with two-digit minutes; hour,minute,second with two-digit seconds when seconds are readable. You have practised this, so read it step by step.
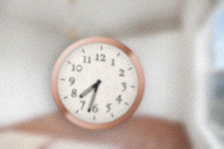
7,32
